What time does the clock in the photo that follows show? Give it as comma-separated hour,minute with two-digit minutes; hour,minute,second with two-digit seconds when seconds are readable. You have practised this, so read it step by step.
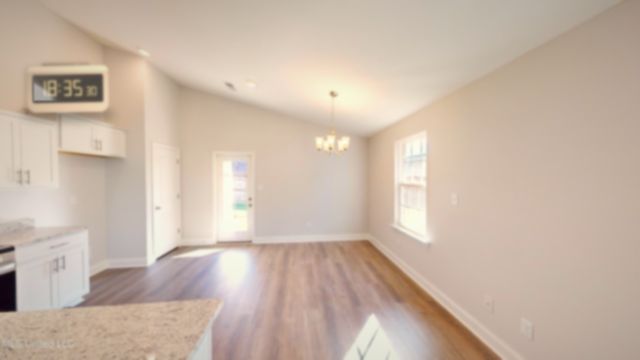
18,35
